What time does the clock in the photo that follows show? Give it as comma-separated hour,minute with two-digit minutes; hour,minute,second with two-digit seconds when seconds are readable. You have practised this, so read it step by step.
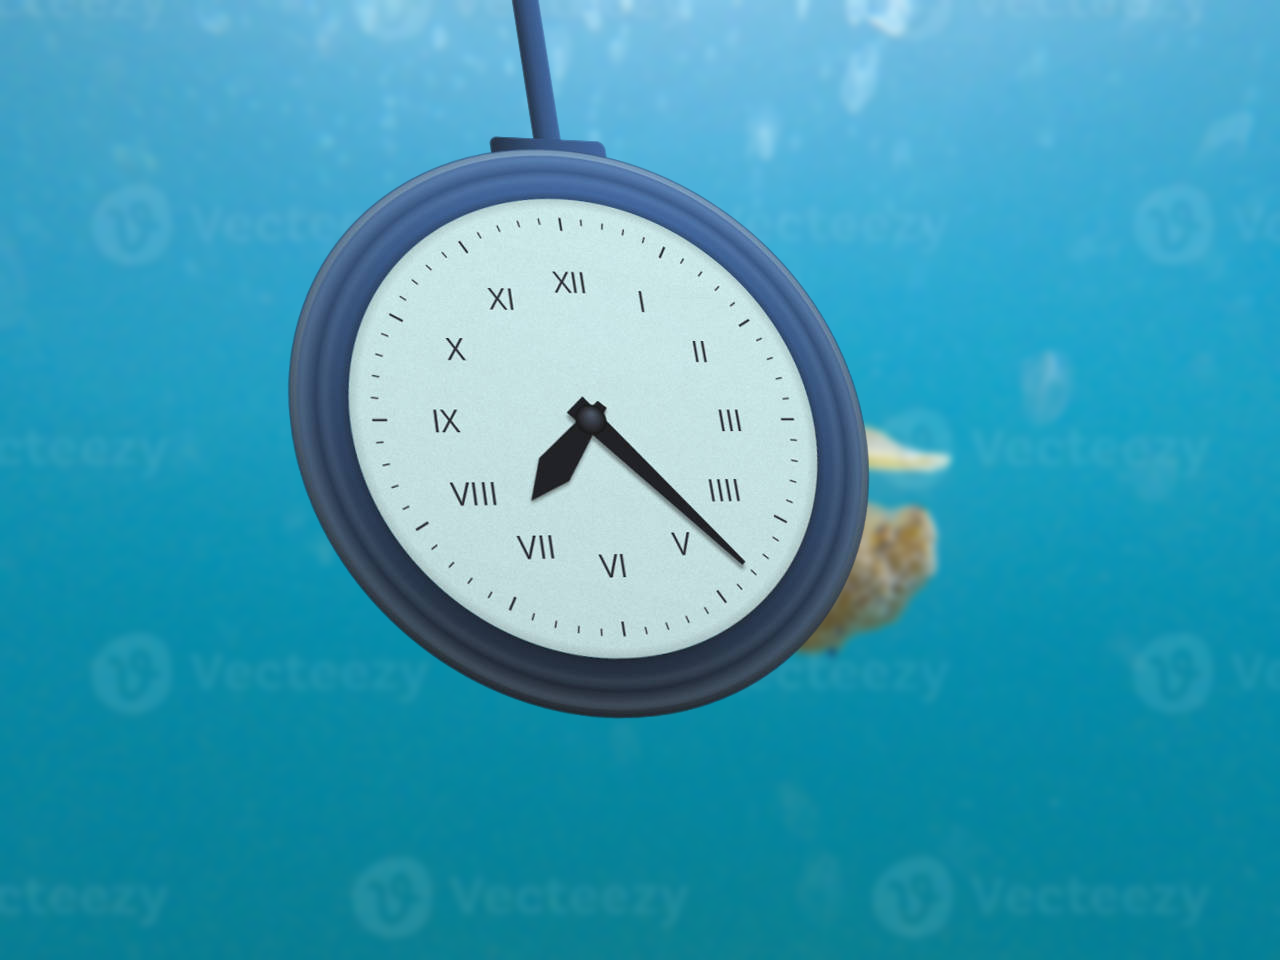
7,23
